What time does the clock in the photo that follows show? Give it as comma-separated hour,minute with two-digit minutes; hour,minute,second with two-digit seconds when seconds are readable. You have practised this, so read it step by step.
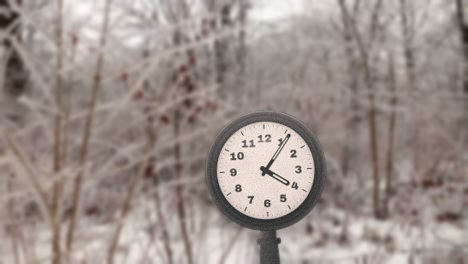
4,06
